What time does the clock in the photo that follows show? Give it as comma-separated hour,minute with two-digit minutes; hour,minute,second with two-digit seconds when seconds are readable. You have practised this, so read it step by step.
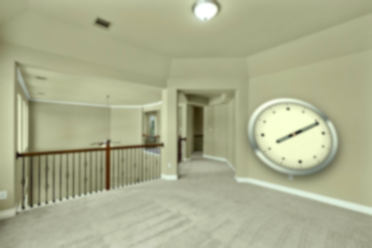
8,11
